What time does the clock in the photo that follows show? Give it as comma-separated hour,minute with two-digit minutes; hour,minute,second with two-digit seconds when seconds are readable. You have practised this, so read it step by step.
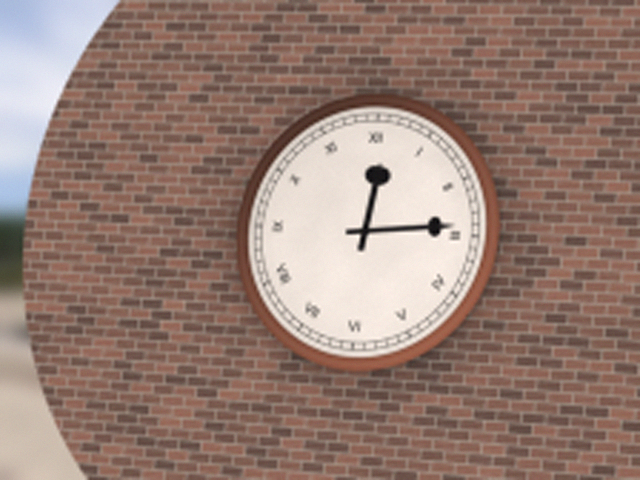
12,14
